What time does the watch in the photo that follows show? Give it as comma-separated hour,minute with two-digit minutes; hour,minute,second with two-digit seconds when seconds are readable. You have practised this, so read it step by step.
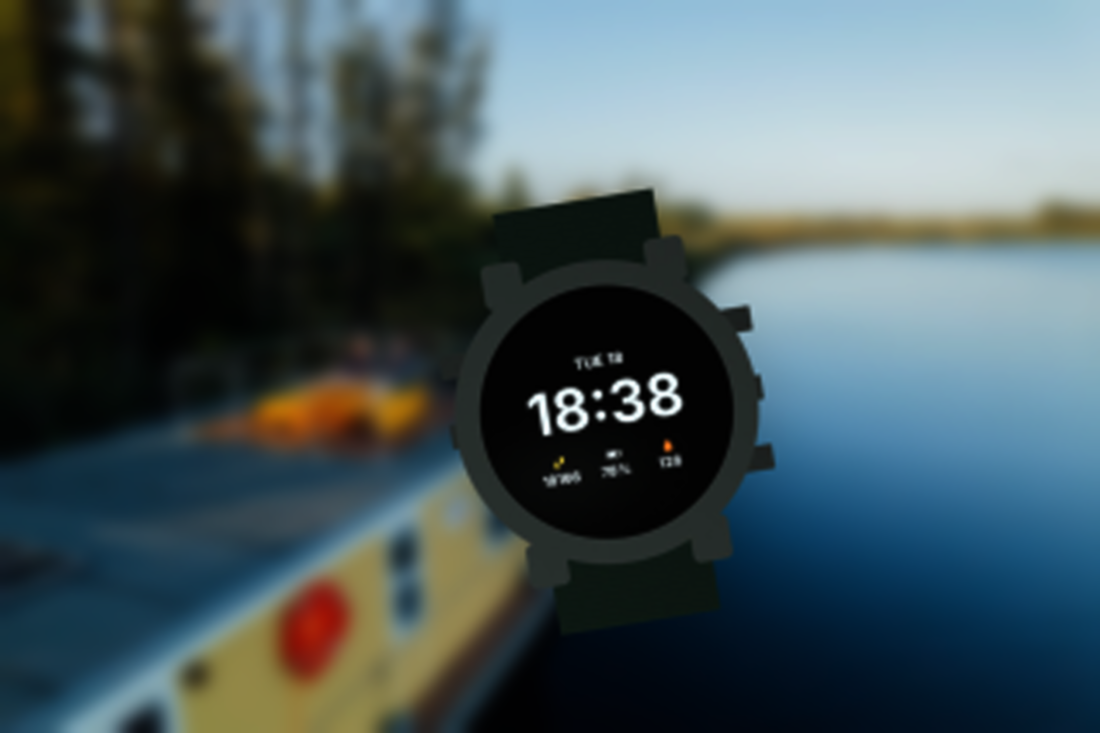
18,38
